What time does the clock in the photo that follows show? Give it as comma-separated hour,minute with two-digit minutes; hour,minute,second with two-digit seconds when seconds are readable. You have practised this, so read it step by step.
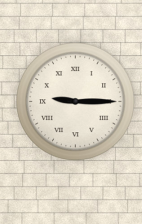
9,15
